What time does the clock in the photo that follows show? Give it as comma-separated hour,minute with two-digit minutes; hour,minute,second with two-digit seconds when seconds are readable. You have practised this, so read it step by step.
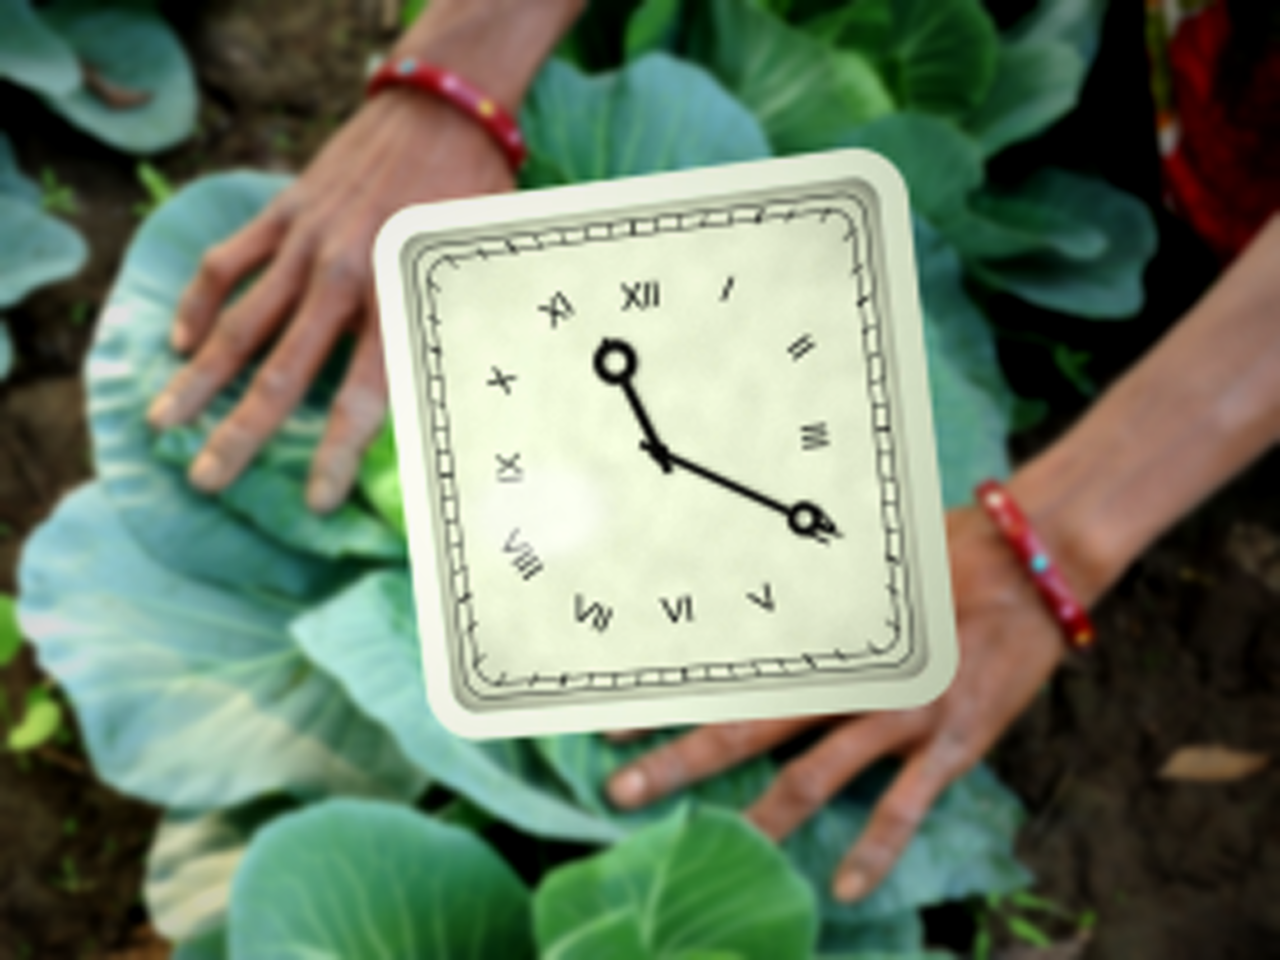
11,20
